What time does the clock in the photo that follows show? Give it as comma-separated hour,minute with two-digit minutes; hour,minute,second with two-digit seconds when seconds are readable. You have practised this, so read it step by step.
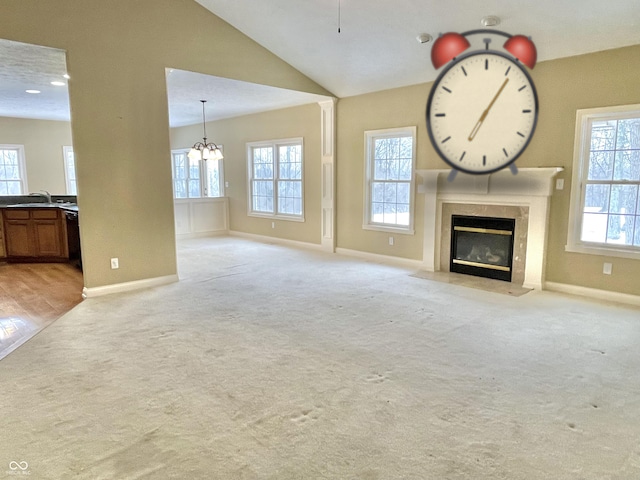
7,06
